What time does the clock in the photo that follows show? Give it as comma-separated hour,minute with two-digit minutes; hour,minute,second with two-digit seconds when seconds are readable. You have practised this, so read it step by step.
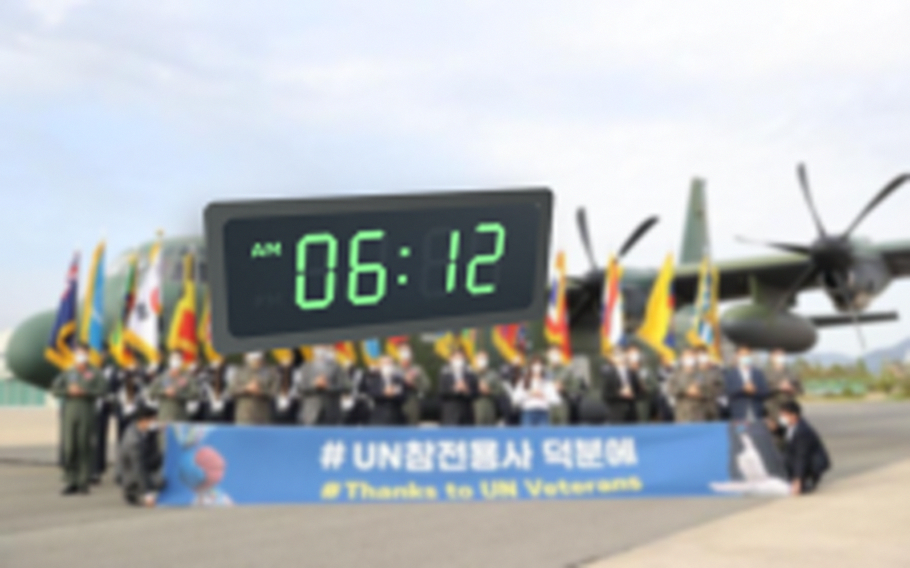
6,12
